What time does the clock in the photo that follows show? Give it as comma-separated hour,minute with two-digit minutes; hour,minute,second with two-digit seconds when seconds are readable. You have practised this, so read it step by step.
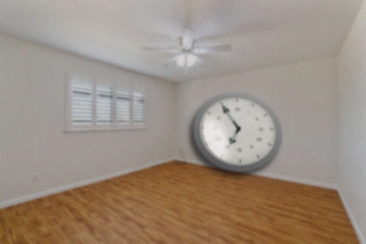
6,55
